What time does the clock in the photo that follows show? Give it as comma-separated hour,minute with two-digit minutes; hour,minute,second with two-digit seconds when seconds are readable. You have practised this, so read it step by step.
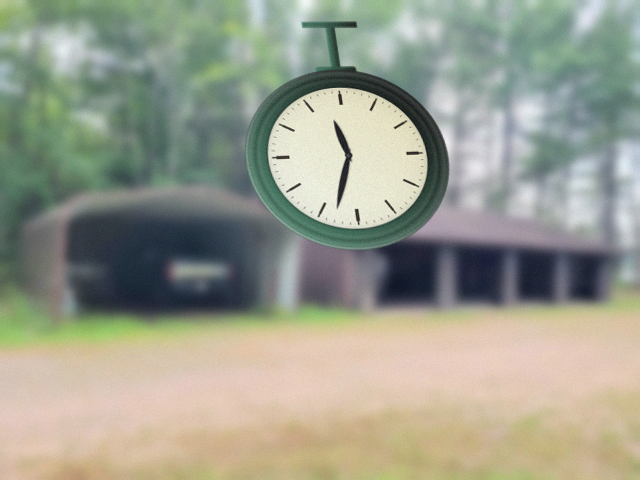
11,33
